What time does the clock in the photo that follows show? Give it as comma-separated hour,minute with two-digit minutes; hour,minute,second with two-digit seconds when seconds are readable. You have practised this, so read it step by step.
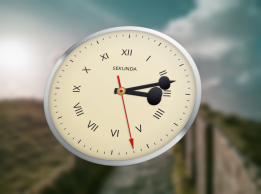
3,12,27
